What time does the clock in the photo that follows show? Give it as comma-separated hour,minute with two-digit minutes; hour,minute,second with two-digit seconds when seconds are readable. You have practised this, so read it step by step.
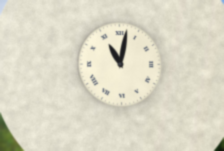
11,02
